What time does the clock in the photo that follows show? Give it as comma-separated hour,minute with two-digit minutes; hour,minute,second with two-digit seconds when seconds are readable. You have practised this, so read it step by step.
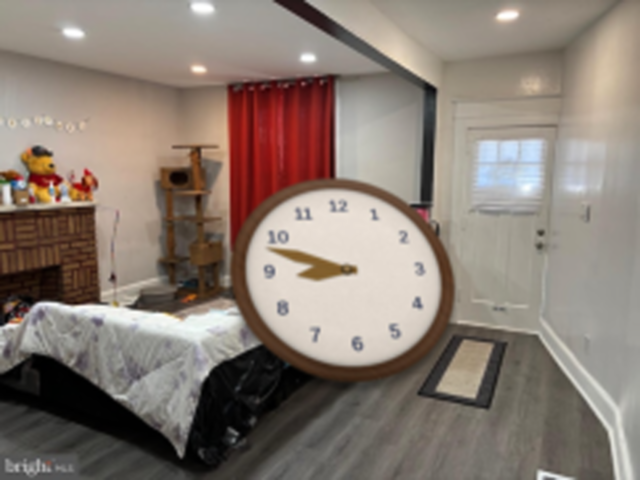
8,48
